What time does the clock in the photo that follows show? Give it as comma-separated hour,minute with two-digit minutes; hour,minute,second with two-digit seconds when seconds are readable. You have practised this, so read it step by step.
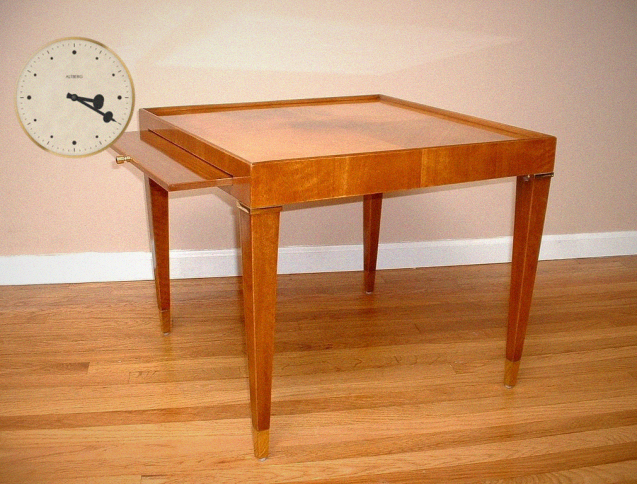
3,20
